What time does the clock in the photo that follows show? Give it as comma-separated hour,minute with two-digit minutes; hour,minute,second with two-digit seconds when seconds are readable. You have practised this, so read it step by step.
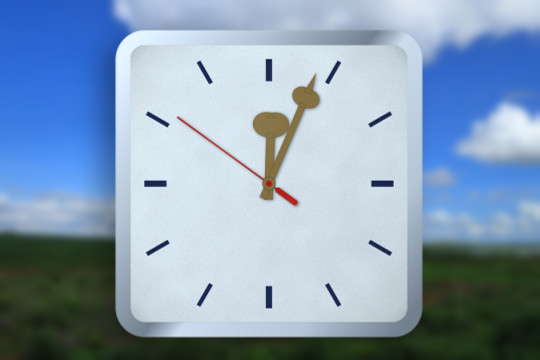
12,03,51
